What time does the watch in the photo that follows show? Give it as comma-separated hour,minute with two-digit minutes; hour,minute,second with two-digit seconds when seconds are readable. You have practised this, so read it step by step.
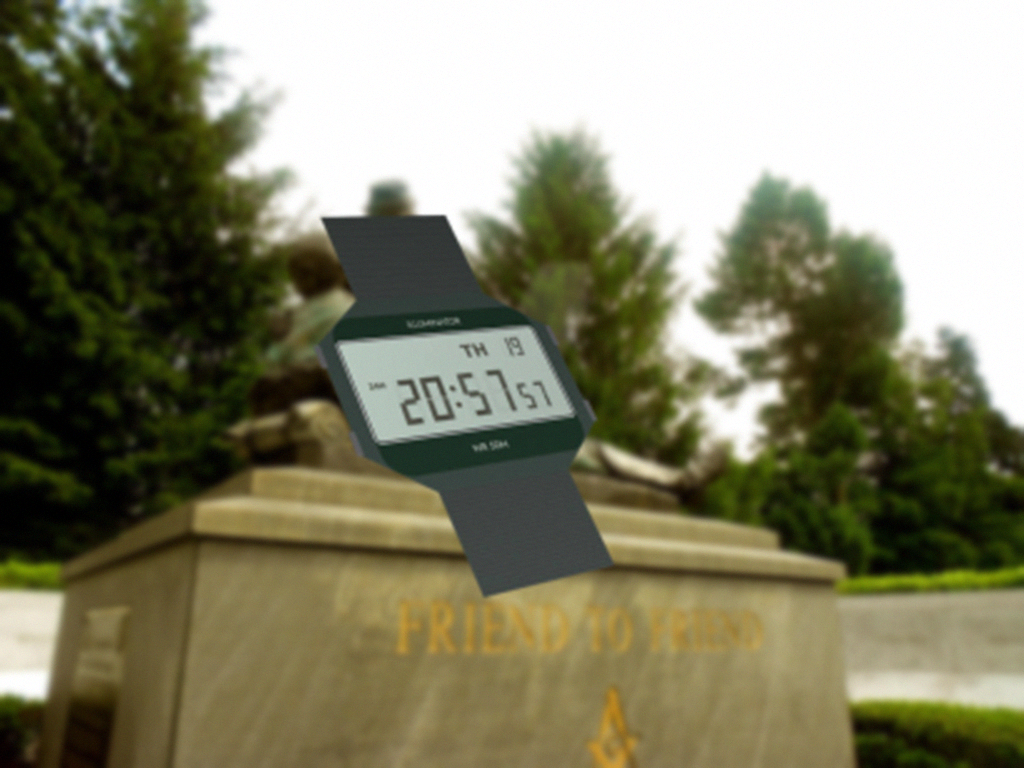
20,57,57
